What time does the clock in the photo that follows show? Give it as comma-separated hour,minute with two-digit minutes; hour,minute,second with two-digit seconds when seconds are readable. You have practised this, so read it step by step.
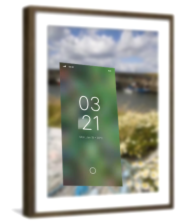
3,21
